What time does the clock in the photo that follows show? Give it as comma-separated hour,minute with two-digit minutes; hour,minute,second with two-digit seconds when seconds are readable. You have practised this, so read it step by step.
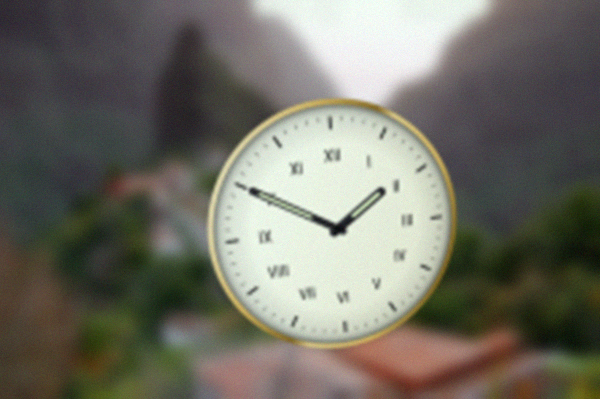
1,50
